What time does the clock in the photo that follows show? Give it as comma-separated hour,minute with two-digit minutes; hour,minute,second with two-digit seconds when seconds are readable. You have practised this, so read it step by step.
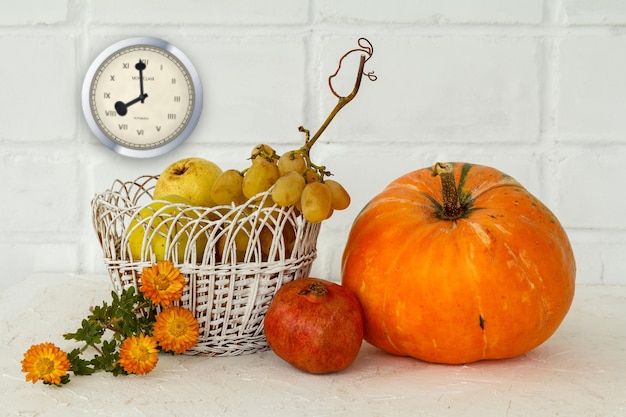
7,59
